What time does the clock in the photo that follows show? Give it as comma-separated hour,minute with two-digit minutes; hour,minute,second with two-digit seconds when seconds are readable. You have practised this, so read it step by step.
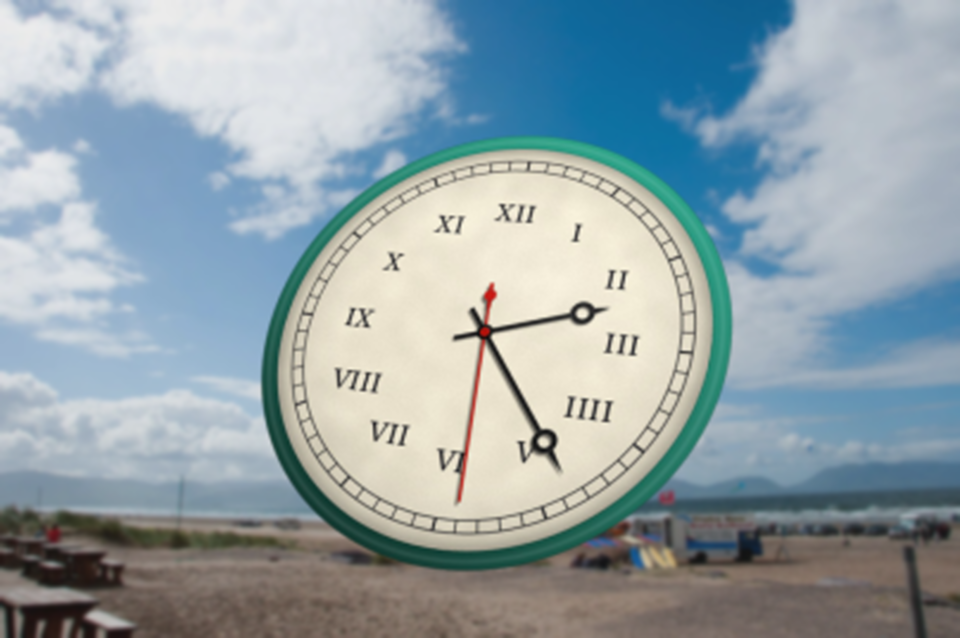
2,23,29
